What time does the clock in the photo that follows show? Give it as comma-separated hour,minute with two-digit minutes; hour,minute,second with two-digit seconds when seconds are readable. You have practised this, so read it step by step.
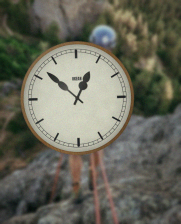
12,52
